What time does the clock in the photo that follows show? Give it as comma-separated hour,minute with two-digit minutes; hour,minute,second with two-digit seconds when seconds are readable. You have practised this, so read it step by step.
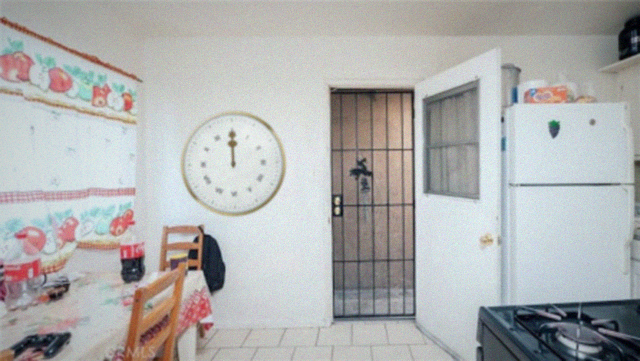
12,00
